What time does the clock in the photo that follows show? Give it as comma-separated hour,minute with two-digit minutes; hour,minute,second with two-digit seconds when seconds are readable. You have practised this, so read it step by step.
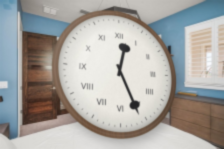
12,26
